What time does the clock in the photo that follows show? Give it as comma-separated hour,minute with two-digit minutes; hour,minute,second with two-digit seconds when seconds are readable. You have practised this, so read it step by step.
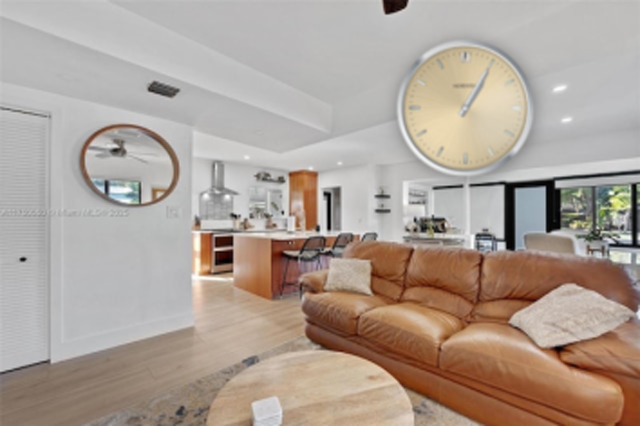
1,05
